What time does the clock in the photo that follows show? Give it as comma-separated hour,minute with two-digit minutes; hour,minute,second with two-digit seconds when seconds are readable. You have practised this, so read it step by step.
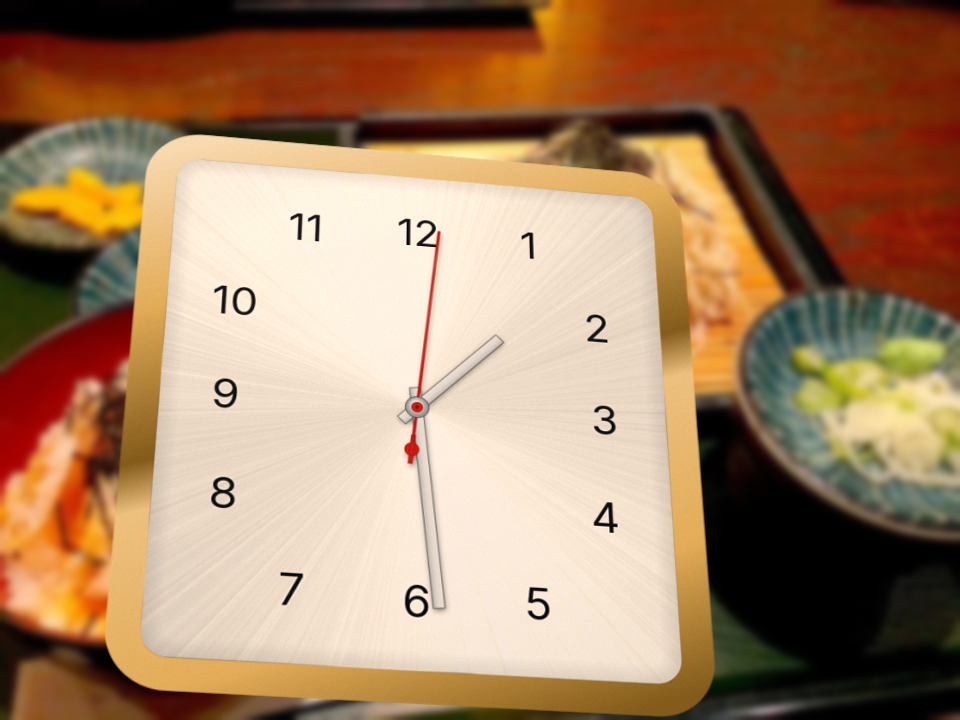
1,29,01
